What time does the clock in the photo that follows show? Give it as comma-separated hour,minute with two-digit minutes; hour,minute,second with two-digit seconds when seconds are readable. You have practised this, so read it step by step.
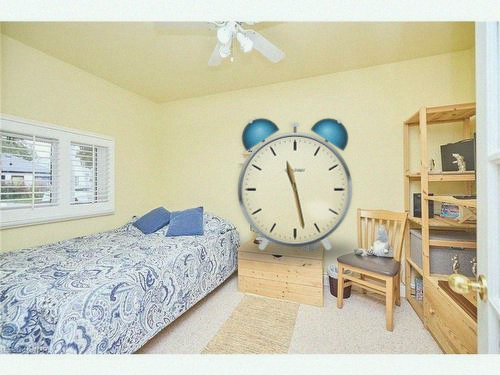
11,28
